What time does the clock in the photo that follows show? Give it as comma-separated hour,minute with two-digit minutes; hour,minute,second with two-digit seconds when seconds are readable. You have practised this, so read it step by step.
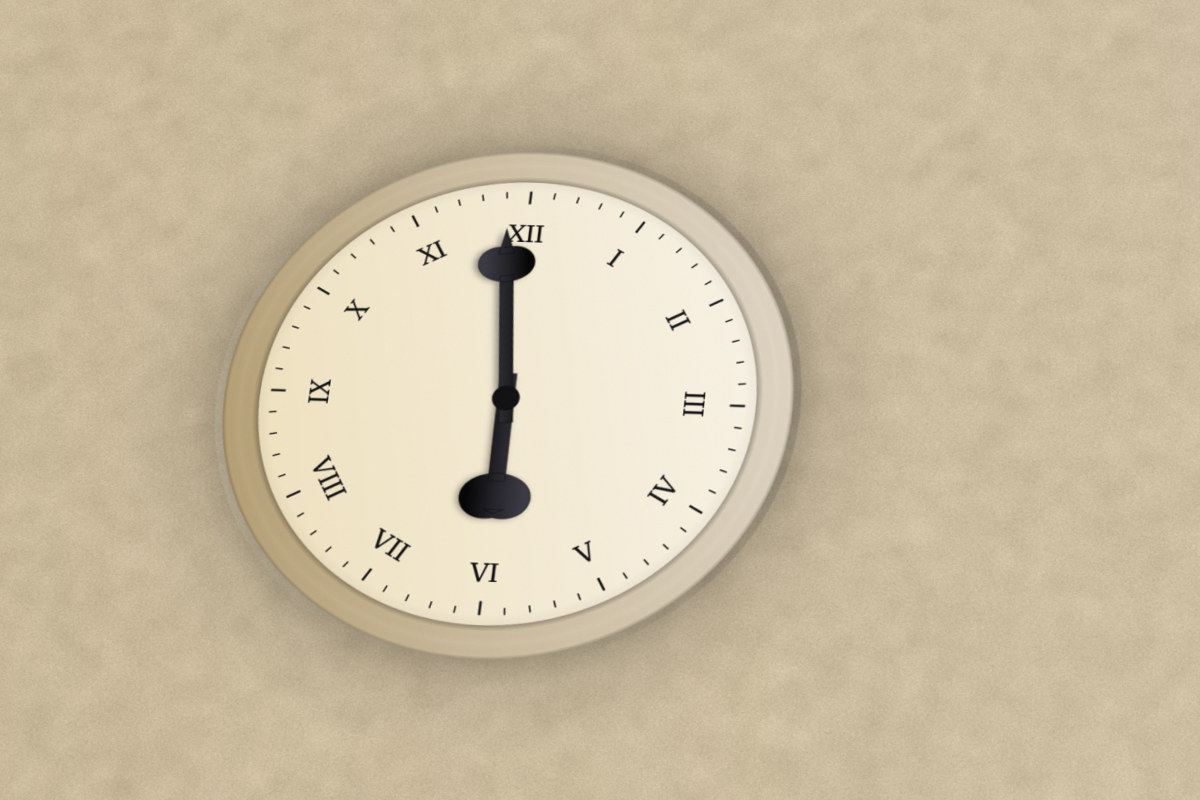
5,59
